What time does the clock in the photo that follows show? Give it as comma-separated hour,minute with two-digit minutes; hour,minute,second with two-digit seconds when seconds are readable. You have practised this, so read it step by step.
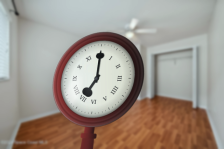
7,00
